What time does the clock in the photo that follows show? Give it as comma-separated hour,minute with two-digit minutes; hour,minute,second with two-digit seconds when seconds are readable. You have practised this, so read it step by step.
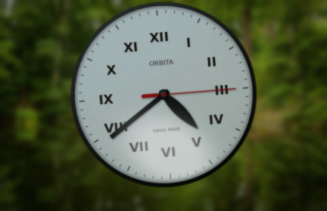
4,39,15
